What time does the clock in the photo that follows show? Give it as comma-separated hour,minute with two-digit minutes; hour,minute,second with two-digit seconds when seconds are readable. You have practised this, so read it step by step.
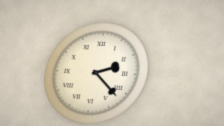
2,22
